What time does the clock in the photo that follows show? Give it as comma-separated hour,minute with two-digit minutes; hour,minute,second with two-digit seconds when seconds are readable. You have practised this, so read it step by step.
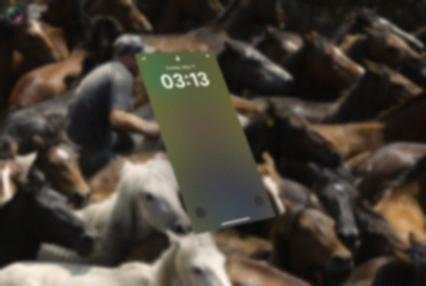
3,13
